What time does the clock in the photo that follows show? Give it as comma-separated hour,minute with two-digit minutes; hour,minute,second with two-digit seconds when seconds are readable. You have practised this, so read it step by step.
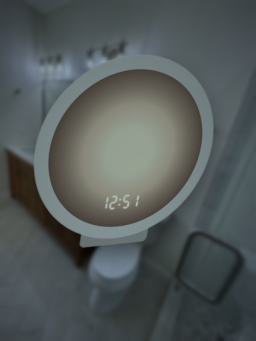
12,51
